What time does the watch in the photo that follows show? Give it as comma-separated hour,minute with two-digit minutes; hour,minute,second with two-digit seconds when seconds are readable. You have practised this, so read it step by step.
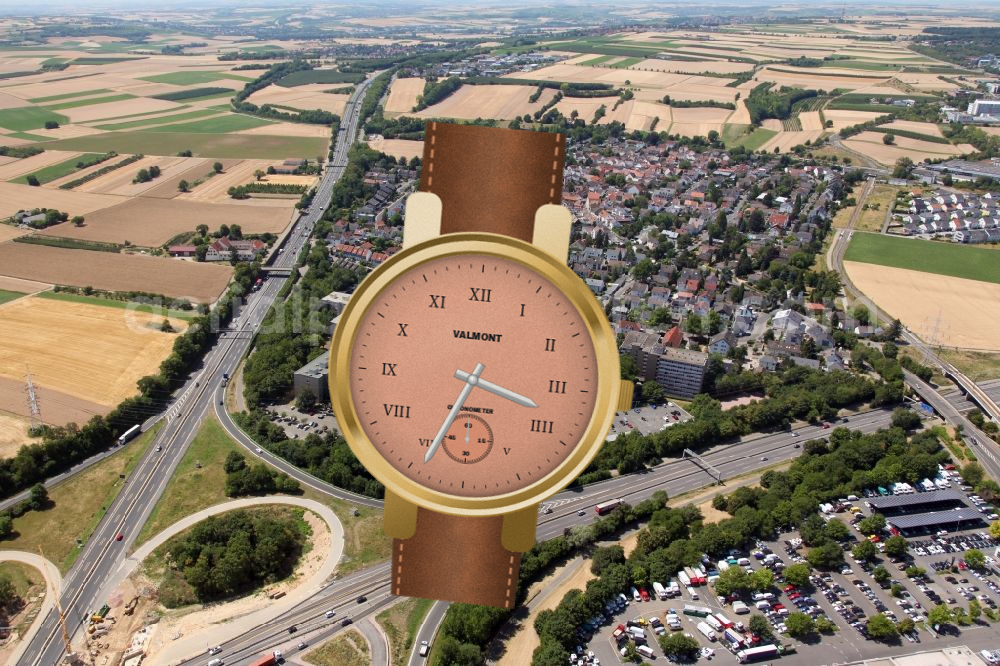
3,34
